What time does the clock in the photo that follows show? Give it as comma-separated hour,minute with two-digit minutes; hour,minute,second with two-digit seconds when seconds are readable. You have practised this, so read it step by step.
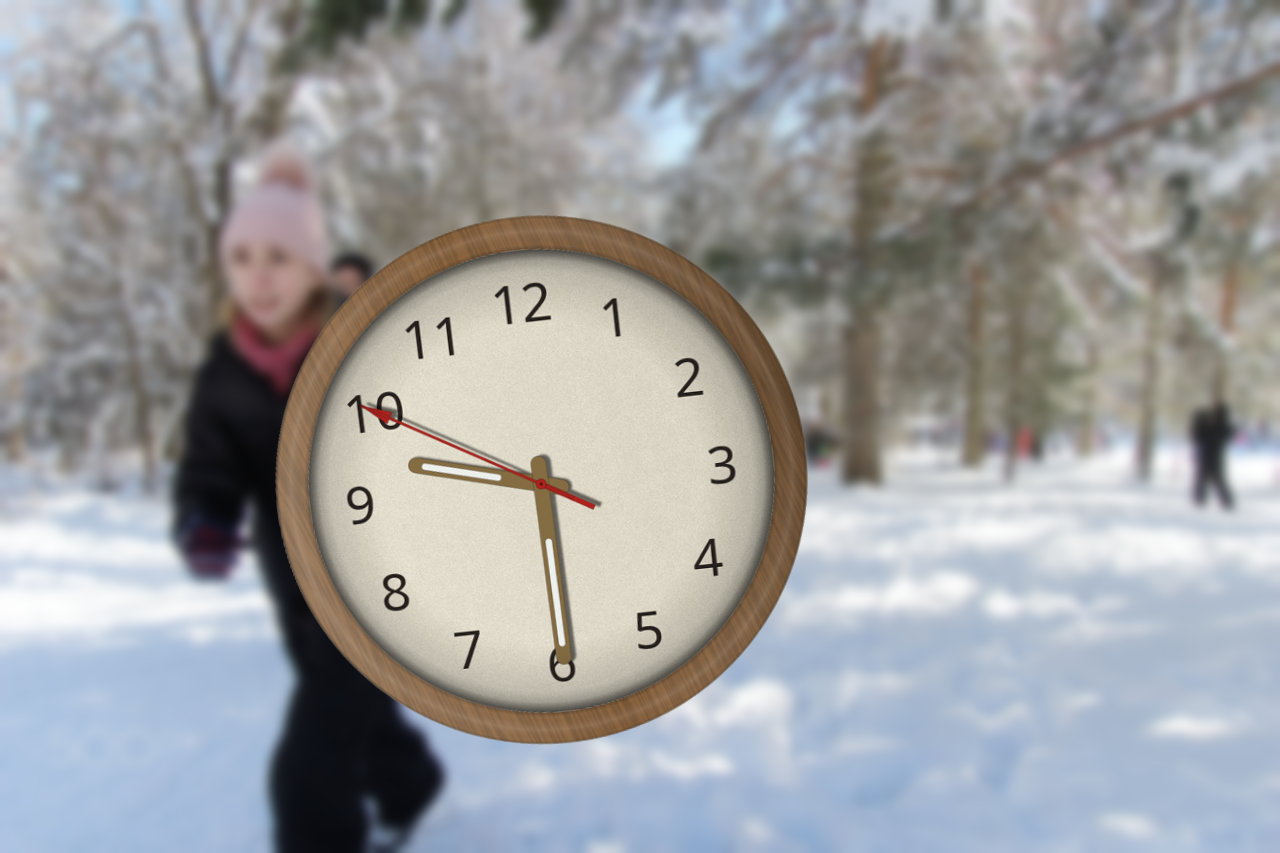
9,29,50
